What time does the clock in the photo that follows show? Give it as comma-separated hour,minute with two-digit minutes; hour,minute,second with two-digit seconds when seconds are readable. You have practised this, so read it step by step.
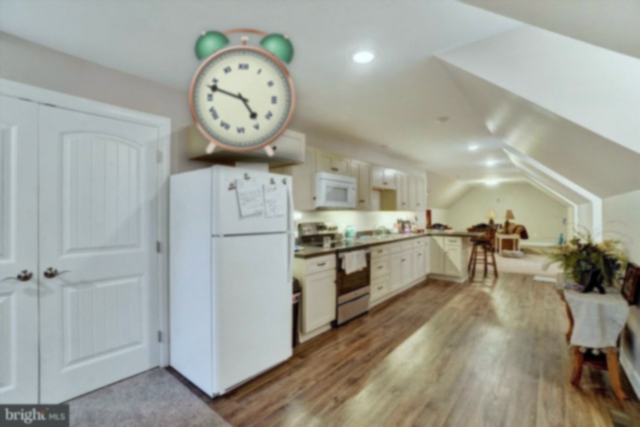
4,48
